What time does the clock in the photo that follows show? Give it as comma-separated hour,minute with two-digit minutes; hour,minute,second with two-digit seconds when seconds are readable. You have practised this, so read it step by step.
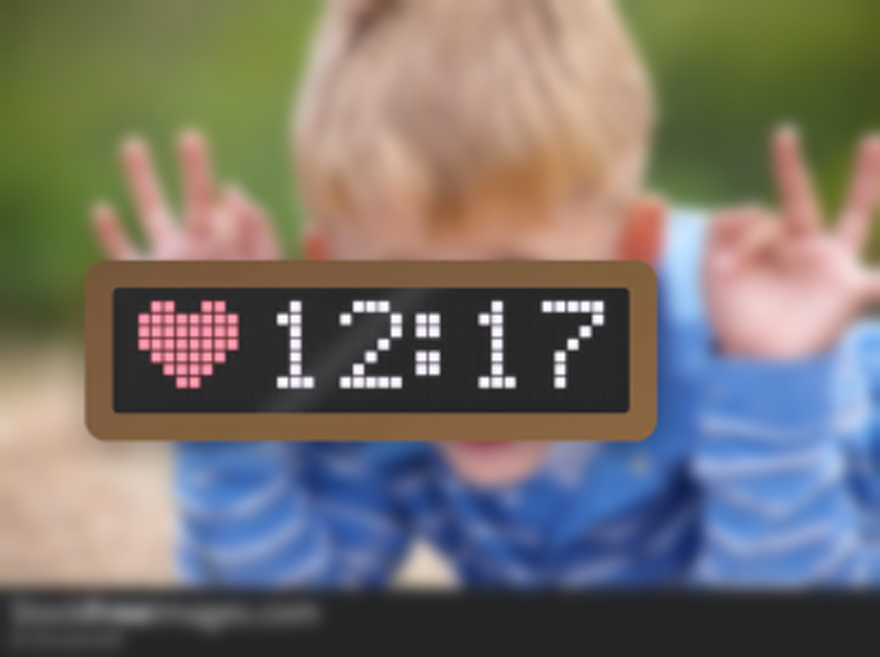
12,17
